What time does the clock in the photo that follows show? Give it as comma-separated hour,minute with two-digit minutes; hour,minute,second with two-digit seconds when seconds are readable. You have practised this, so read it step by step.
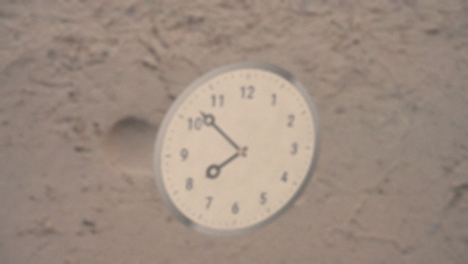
7,52
